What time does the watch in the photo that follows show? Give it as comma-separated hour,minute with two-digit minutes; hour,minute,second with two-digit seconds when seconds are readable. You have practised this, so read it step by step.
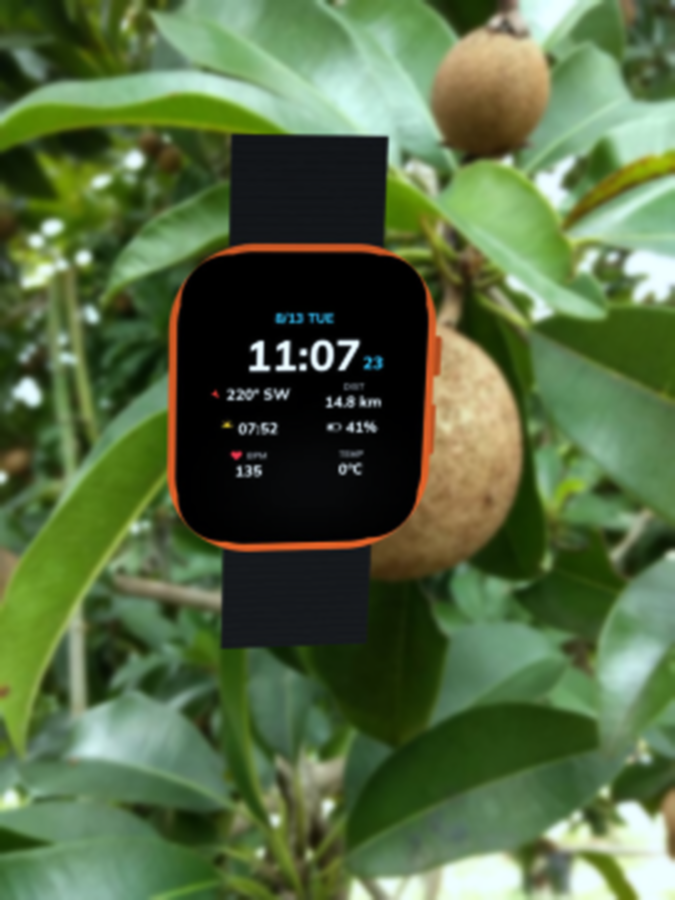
11,07
